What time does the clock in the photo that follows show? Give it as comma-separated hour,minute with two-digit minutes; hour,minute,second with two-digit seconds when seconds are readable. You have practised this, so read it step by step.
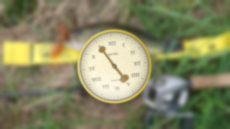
4,55
